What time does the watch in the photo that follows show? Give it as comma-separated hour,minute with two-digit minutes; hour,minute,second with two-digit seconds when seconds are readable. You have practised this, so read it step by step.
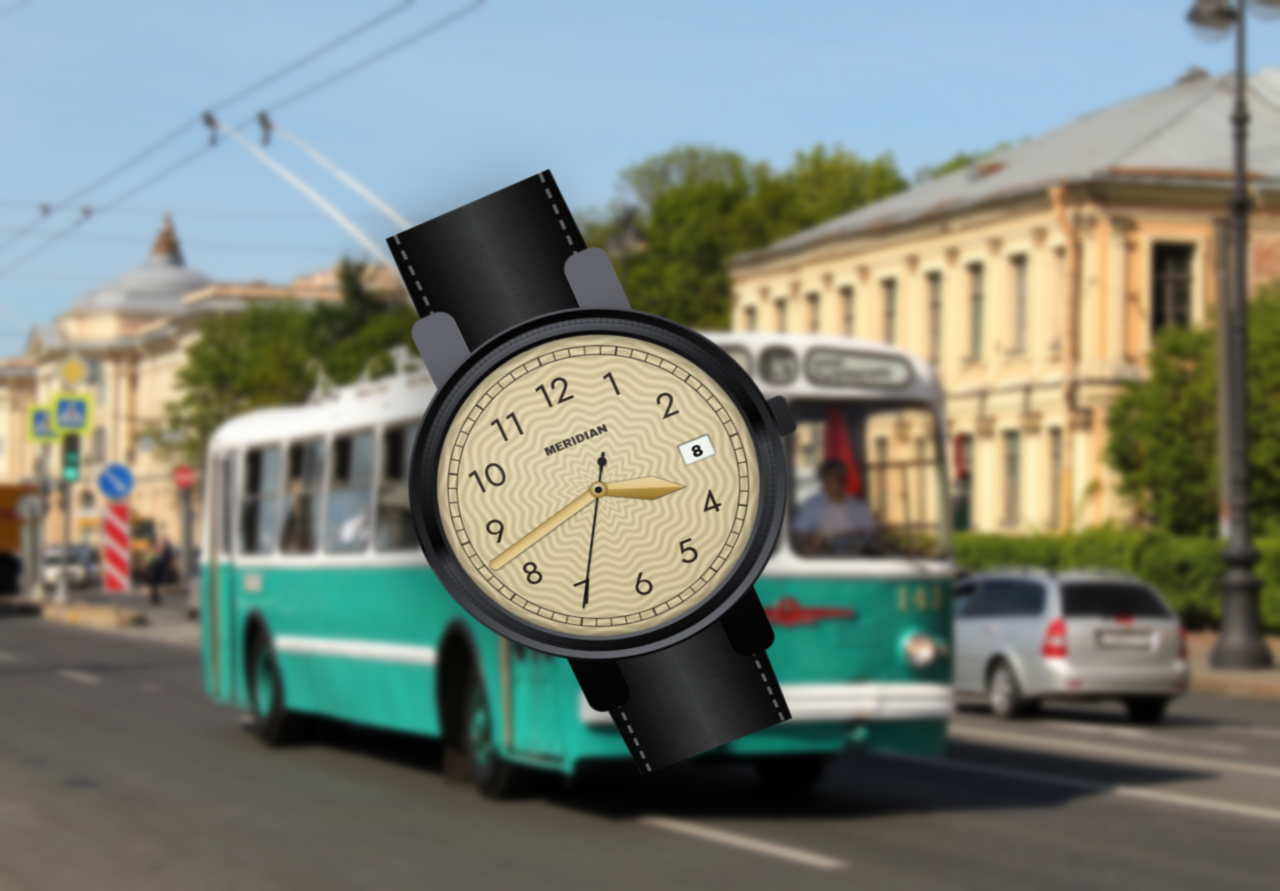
3,42,35
